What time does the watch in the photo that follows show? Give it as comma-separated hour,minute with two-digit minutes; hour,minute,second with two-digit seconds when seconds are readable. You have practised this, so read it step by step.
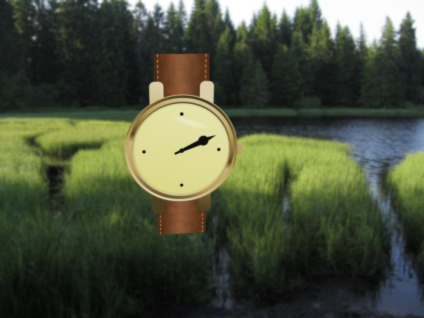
2,11
